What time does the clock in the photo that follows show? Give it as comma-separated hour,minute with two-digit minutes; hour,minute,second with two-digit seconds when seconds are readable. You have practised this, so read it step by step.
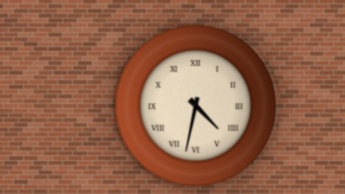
4,32
